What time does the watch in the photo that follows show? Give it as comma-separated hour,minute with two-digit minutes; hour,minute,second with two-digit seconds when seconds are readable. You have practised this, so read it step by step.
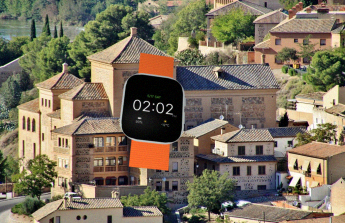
2,02
